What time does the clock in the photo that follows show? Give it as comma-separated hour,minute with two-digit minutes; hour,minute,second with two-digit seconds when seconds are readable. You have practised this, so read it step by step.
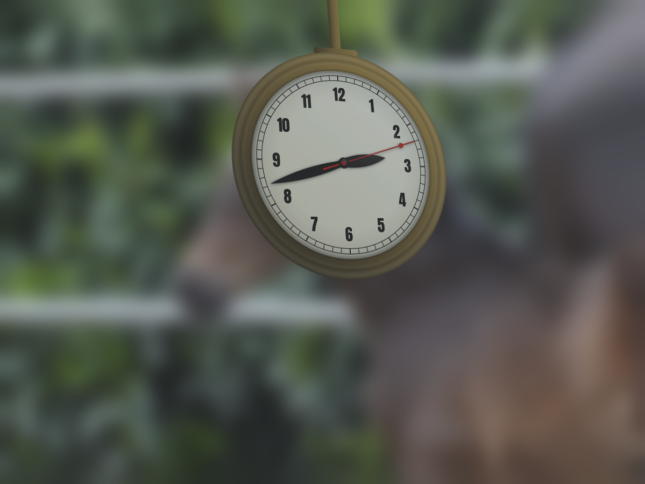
2,42,12
